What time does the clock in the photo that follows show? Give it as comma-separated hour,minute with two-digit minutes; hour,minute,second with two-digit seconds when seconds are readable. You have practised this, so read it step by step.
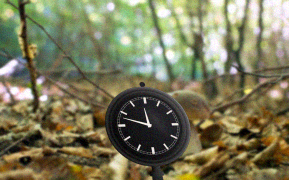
11,48
